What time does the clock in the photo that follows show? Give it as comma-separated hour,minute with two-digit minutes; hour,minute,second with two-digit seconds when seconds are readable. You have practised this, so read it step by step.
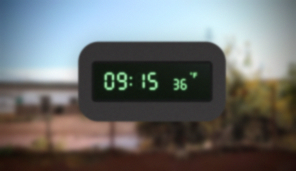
9,15
